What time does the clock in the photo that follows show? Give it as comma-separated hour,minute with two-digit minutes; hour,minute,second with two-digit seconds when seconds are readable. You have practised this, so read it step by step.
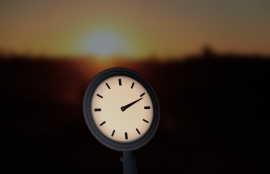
2,11
